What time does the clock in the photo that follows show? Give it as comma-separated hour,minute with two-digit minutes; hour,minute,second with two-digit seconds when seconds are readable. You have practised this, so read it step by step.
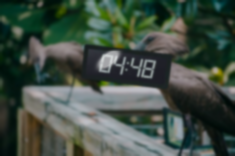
4,48
